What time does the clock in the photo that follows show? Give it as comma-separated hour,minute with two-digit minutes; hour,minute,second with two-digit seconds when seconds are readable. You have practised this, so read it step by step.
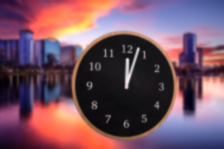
12,03
